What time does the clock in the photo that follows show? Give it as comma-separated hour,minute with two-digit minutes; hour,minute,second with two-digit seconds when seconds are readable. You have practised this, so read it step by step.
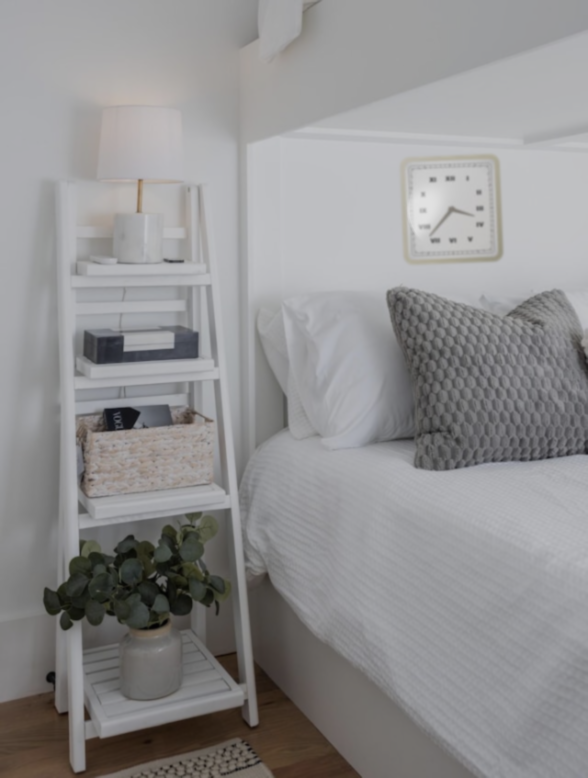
3,37
